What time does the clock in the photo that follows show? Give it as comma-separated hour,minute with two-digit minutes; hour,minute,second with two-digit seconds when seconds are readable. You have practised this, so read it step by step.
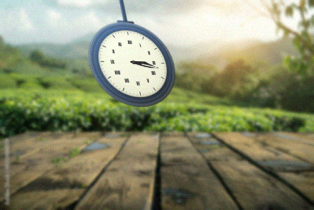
3,17
